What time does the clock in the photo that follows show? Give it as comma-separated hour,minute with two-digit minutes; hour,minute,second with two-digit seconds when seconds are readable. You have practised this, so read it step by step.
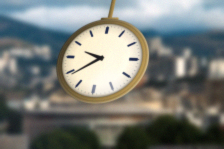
9,39
